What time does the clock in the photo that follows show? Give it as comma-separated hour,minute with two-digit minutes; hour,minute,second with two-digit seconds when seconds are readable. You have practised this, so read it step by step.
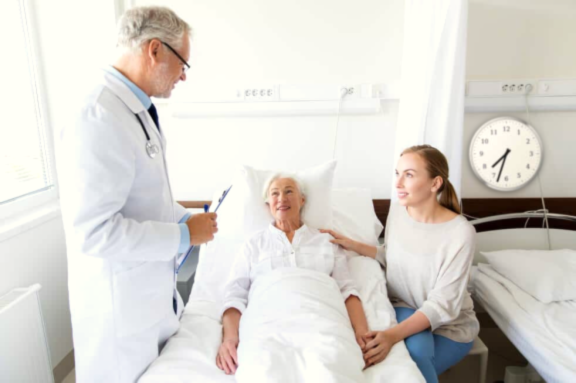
7,33
